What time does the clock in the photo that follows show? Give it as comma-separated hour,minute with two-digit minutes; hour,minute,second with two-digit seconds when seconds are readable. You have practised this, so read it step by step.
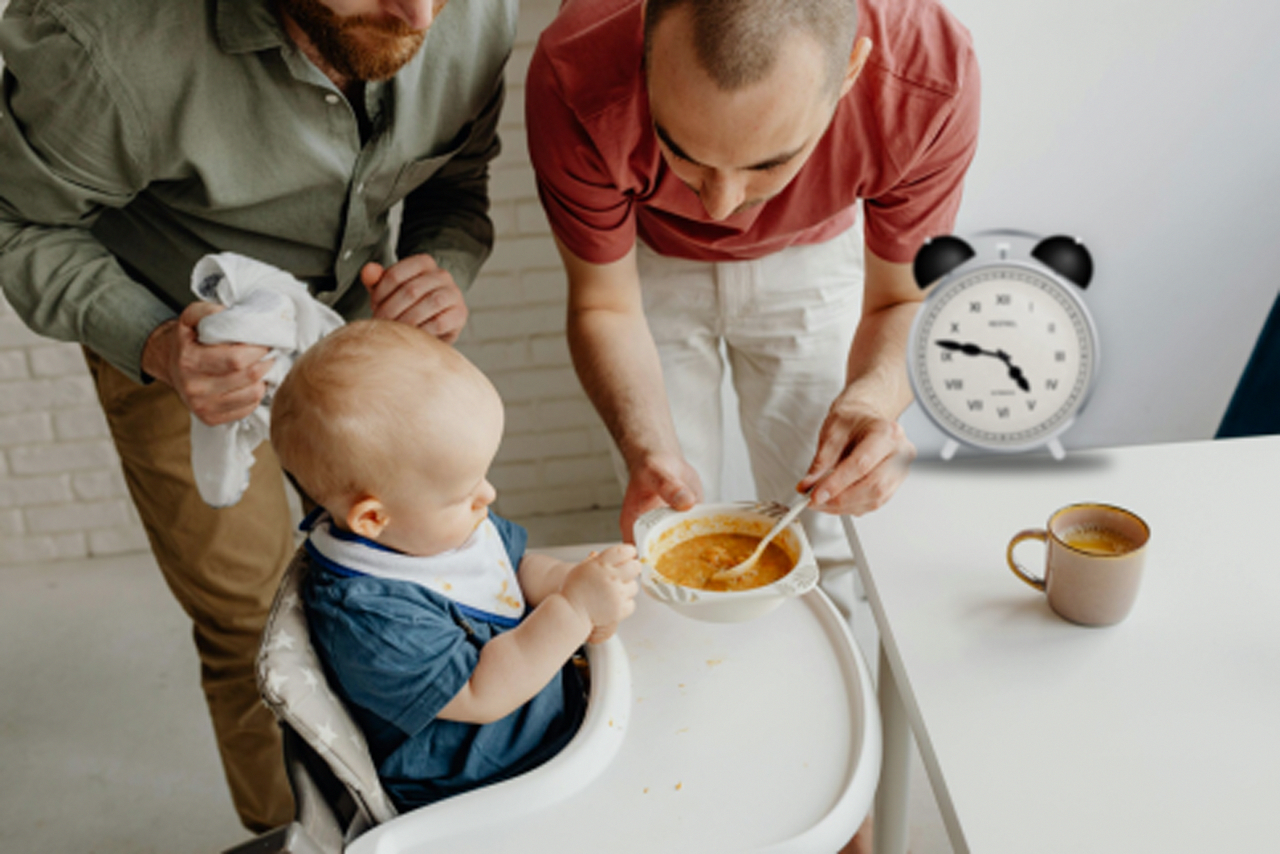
4,47
